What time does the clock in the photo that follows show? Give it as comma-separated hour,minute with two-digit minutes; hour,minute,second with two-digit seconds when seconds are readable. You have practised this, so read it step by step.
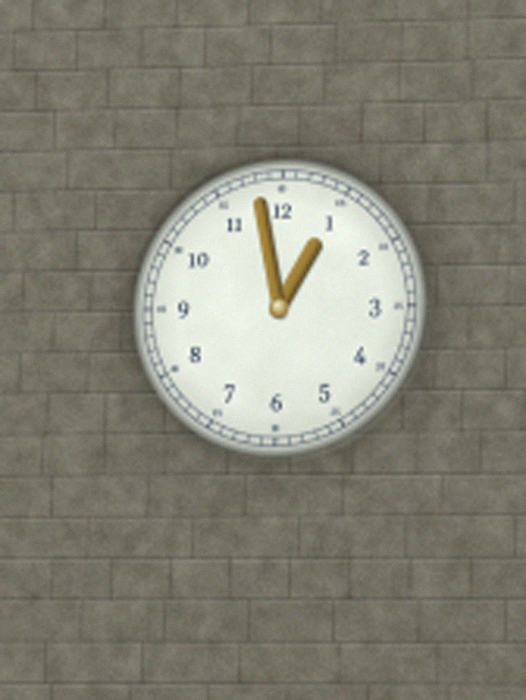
12,58
